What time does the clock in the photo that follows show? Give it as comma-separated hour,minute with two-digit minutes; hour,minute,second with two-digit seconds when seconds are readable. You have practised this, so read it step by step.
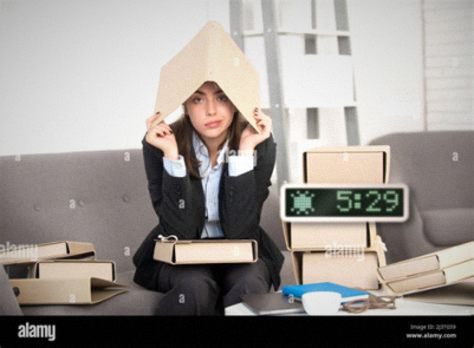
5,29
